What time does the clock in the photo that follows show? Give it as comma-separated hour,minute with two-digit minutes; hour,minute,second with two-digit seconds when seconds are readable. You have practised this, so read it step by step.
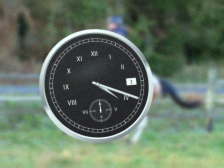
4,19
